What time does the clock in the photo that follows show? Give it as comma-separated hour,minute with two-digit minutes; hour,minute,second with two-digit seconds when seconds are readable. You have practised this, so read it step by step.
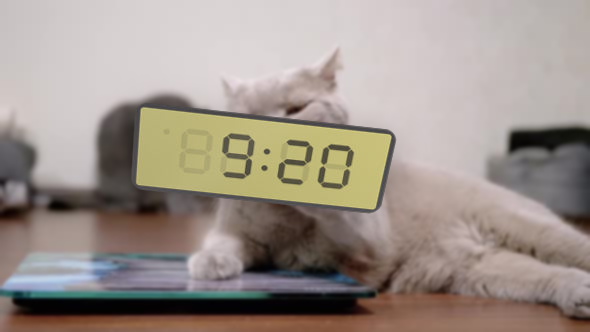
9,20
